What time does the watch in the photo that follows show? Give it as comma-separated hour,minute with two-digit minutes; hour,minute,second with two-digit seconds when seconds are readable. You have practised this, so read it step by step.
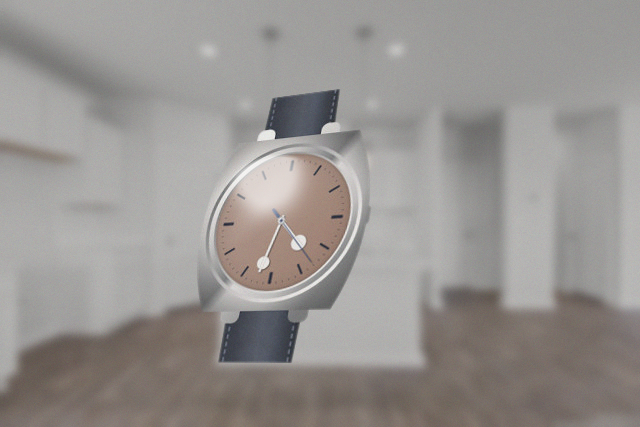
4,32,23
